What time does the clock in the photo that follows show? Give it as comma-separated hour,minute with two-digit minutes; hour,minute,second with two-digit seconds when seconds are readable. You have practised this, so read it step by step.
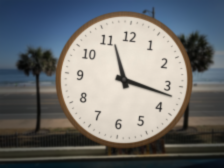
11,17
